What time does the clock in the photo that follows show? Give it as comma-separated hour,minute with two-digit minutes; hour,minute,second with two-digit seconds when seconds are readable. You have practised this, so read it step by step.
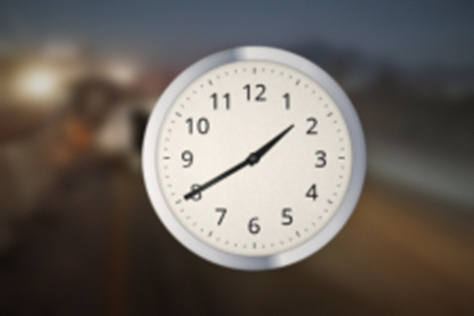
1,40
